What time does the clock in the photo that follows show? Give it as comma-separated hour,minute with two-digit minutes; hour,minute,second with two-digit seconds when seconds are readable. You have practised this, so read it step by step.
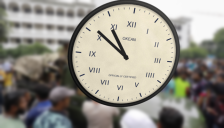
10,51
